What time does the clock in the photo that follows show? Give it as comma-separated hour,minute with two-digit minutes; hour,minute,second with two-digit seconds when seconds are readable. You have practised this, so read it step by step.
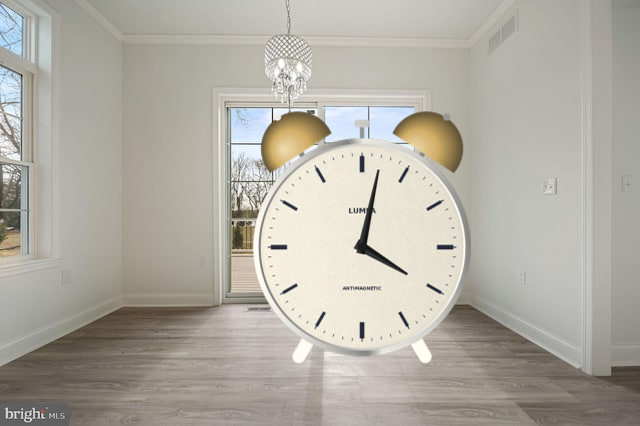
4,02
